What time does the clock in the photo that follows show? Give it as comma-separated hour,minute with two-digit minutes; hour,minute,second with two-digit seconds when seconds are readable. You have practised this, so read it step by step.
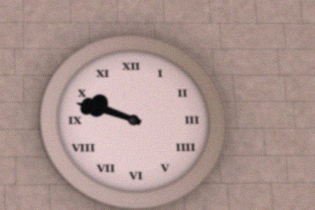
9,48
